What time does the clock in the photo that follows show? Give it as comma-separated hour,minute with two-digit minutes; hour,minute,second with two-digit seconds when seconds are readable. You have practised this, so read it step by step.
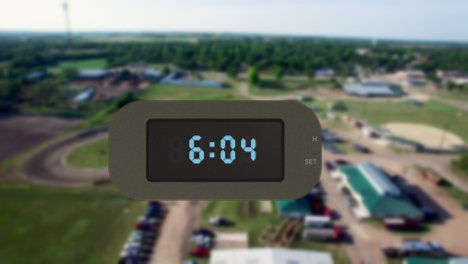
6,04
